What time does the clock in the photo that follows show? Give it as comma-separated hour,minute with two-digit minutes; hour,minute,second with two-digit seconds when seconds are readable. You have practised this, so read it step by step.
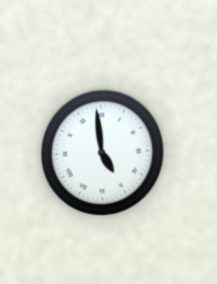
4,59
